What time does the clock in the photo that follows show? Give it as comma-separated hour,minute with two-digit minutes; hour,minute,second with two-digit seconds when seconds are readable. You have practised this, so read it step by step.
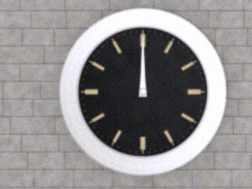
12,00
